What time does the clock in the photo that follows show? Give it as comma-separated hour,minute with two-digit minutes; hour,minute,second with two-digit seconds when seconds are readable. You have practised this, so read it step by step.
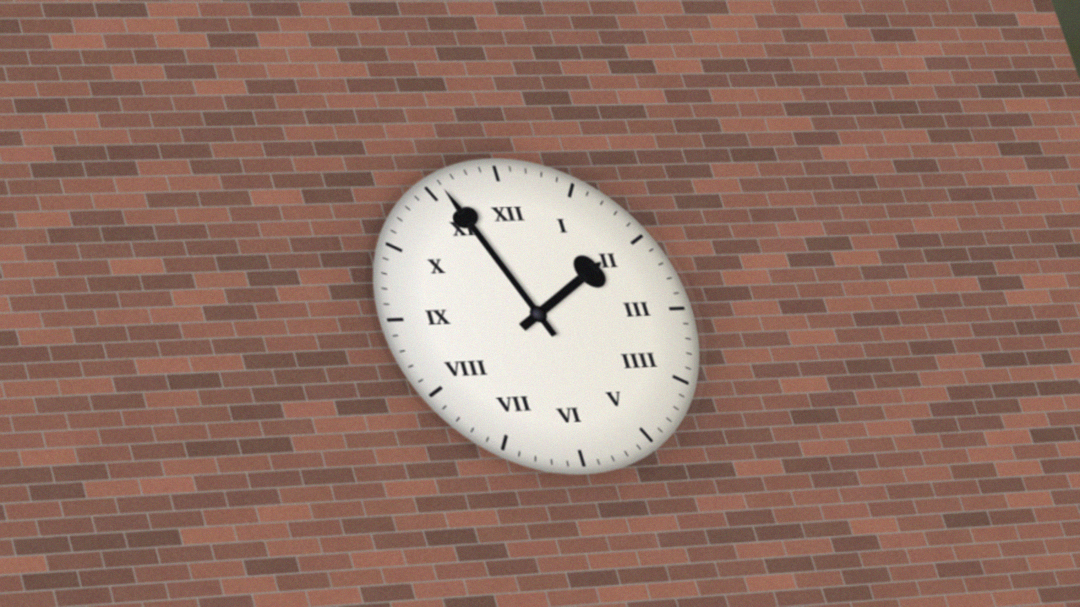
1,56
